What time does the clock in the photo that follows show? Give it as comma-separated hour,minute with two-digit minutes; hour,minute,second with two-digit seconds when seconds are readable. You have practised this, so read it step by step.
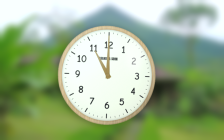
11,00
